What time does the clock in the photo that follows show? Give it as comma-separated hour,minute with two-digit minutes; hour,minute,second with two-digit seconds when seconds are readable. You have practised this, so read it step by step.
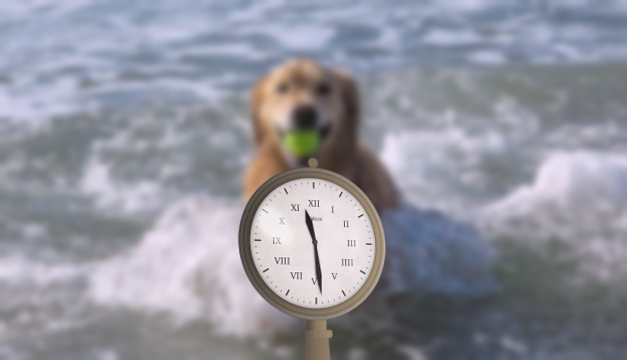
11,29
